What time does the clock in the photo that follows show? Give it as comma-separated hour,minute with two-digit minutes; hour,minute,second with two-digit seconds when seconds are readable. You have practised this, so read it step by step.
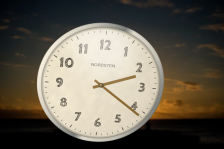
2,21
